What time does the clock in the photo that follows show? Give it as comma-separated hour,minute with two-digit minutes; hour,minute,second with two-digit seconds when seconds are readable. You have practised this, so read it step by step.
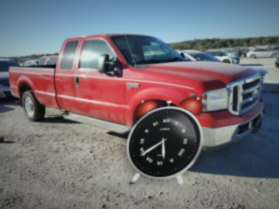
5,39
